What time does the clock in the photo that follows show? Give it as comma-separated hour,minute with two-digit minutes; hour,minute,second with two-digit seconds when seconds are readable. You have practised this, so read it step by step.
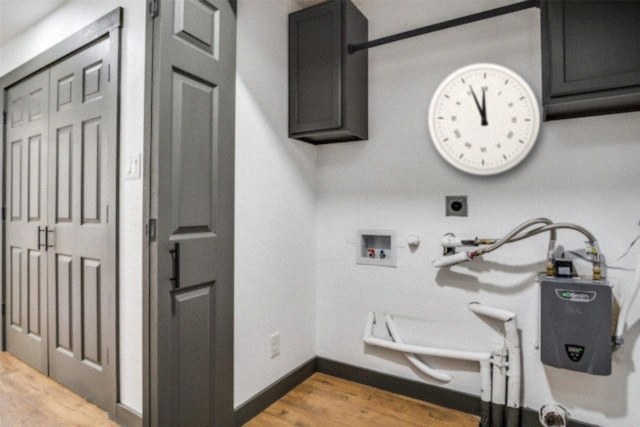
11,56
